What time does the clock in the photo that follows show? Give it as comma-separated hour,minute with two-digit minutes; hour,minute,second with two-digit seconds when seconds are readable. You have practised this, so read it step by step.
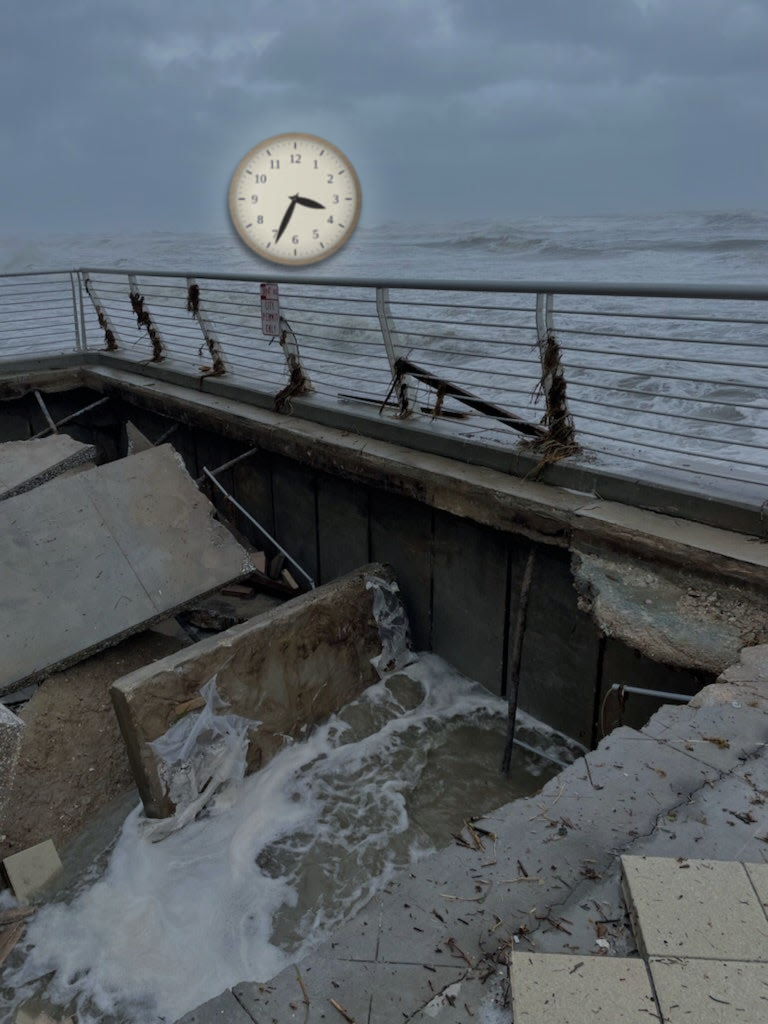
3,34
